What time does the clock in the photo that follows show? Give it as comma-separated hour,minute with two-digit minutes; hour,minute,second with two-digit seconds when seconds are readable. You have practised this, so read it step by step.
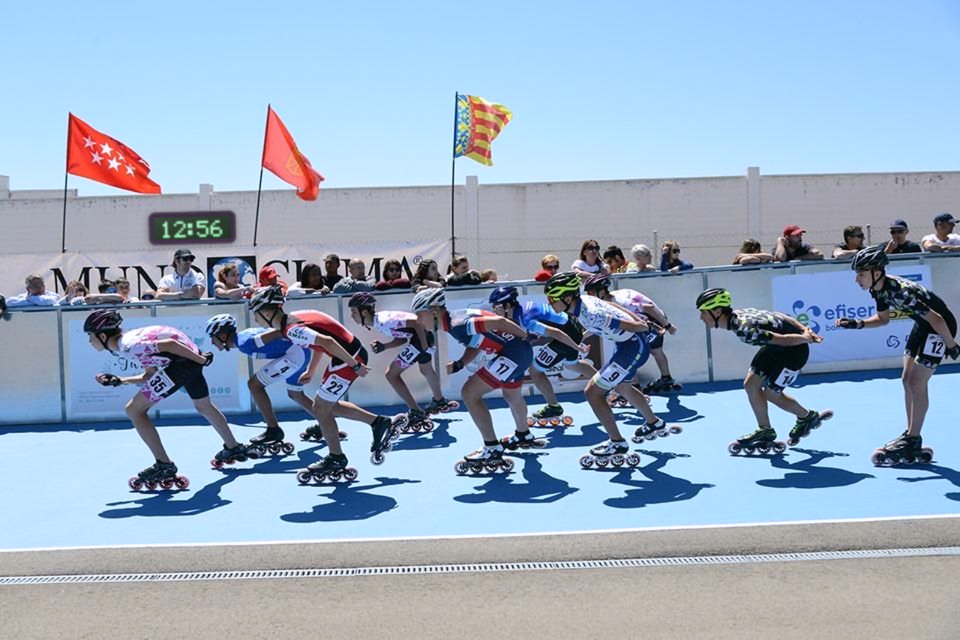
12,56
